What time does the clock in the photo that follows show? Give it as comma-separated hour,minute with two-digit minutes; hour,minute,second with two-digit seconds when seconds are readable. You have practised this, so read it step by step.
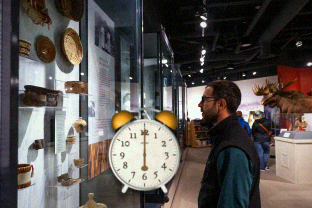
6,00
